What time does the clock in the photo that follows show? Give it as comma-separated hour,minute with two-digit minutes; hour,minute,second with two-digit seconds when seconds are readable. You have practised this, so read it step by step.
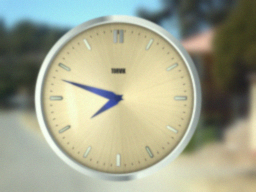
7,48
